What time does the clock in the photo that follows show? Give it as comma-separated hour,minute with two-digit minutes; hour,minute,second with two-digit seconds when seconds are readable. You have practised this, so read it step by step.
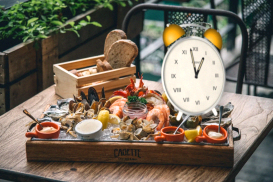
12,58
